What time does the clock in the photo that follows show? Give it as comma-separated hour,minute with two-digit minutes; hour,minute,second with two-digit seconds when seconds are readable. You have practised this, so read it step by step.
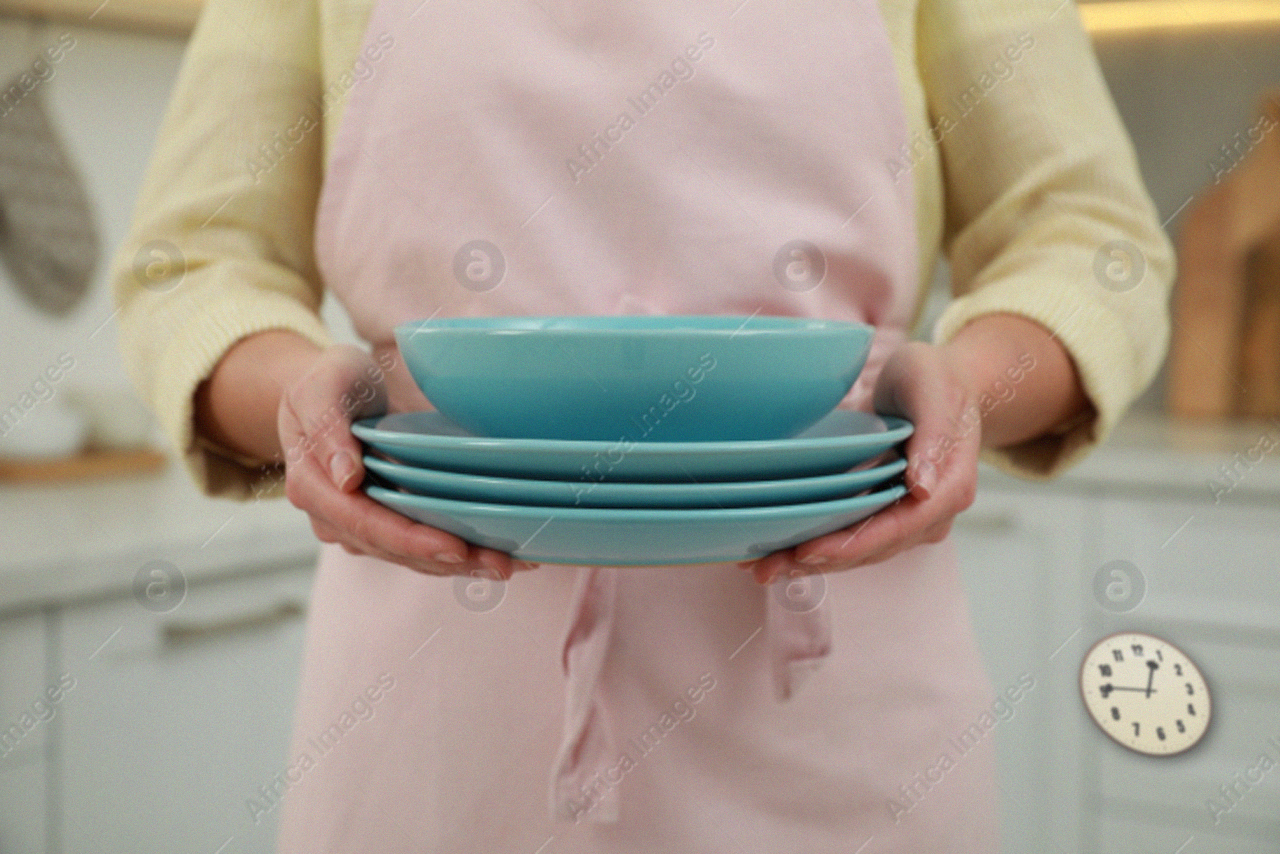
12,46
